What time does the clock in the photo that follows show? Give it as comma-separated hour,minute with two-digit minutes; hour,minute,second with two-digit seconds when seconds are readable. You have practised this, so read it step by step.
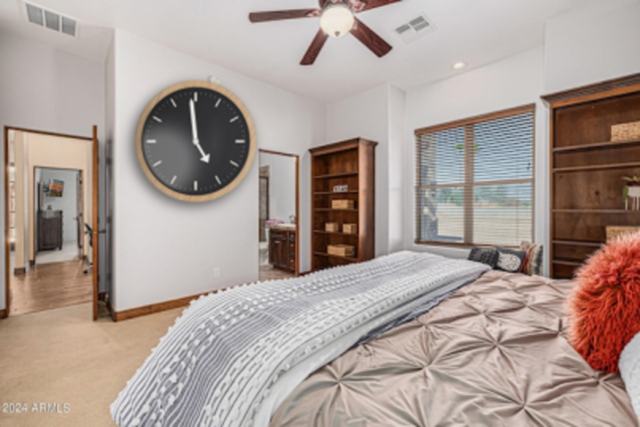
4,59
